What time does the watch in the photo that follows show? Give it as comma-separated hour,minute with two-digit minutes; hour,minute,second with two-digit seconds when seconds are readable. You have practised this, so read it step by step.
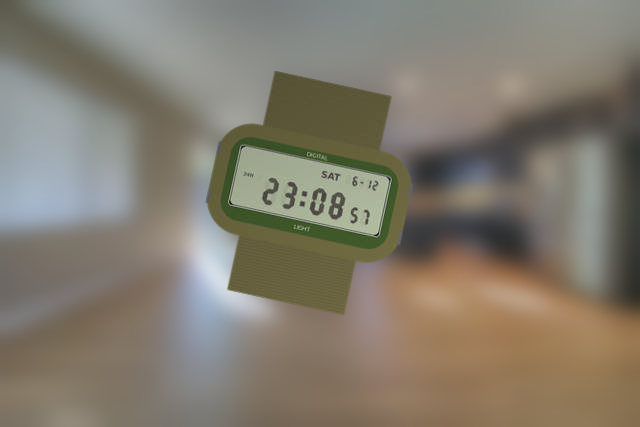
23,08,57
